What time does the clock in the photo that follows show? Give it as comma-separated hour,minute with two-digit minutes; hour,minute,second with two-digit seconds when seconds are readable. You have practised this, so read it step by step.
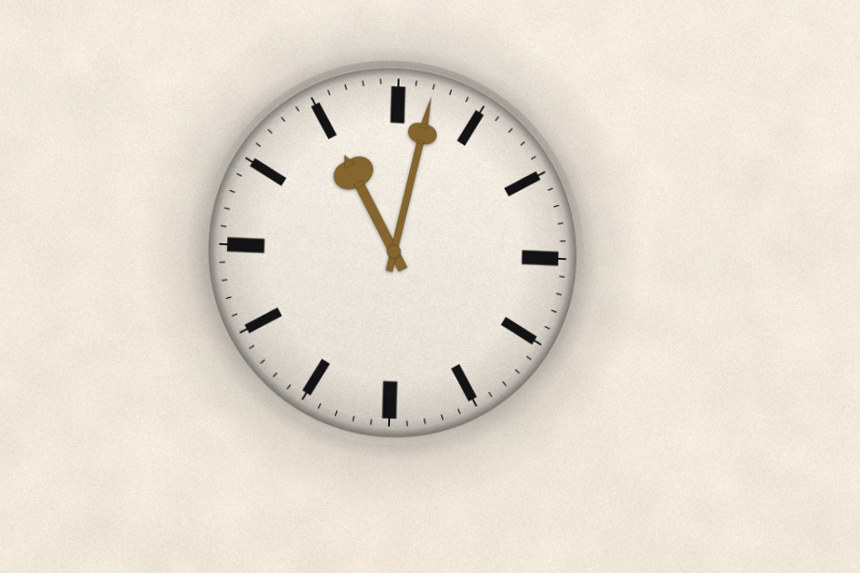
11,02
